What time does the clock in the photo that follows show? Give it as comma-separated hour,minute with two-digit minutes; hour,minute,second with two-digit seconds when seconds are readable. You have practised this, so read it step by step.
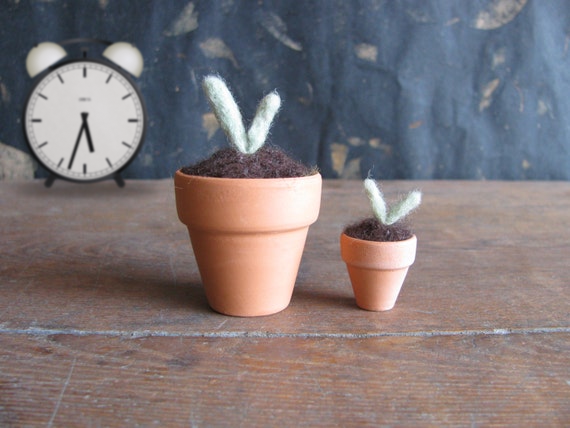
5,33
